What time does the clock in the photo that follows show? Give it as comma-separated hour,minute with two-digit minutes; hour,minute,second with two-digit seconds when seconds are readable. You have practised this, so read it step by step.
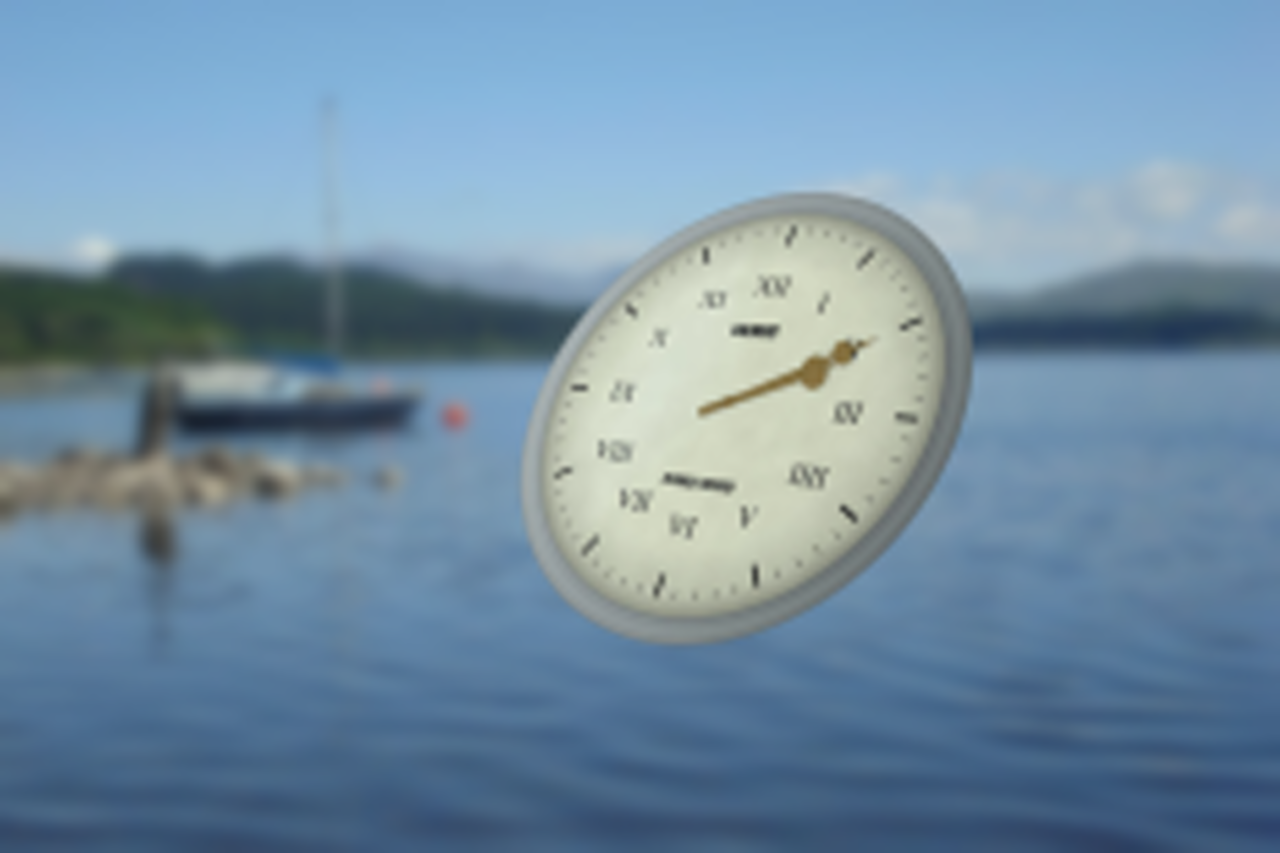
2,10
